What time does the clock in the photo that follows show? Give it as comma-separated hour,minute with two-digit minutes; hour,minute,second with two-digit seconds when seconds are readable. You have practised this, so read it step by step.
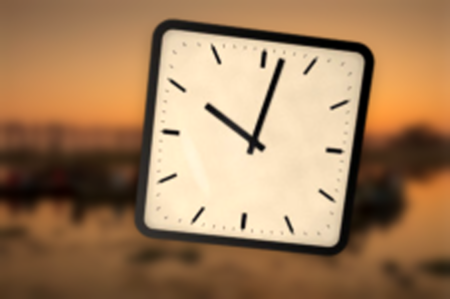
10,02
